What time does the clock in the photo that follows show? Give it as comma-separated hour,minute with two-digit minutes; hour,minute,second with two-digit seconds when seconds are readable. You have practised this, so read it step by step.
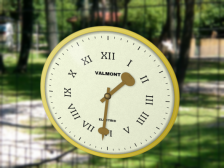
1,31
